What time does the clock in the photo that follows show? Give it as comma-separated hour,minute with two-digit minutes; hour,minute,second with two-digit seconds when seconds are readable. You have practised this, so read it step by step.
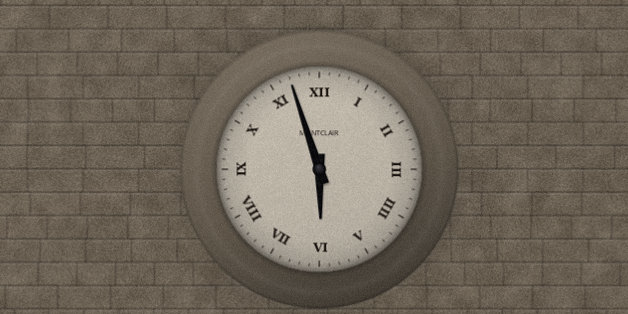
5,57
